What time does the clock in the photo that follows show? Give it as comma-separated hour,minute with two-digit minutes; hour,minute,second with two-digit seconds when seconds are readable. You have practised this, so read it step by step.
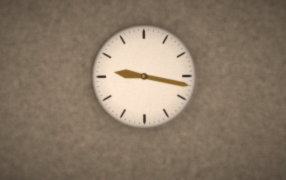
9,17
